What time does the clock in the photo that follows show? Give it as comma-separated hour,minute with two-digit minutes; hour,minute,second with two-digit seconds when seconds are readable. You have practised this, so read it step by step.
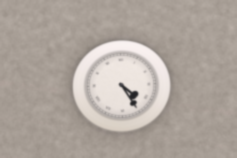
4,25
